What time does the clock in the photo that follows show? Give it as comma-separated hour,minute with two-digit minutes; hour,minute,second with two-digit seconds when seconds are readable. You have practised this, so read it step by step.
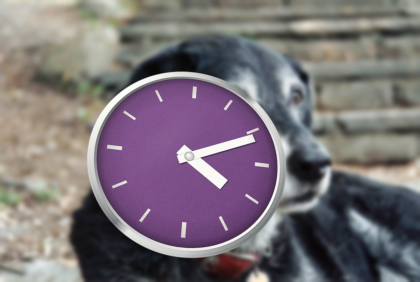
4,11
